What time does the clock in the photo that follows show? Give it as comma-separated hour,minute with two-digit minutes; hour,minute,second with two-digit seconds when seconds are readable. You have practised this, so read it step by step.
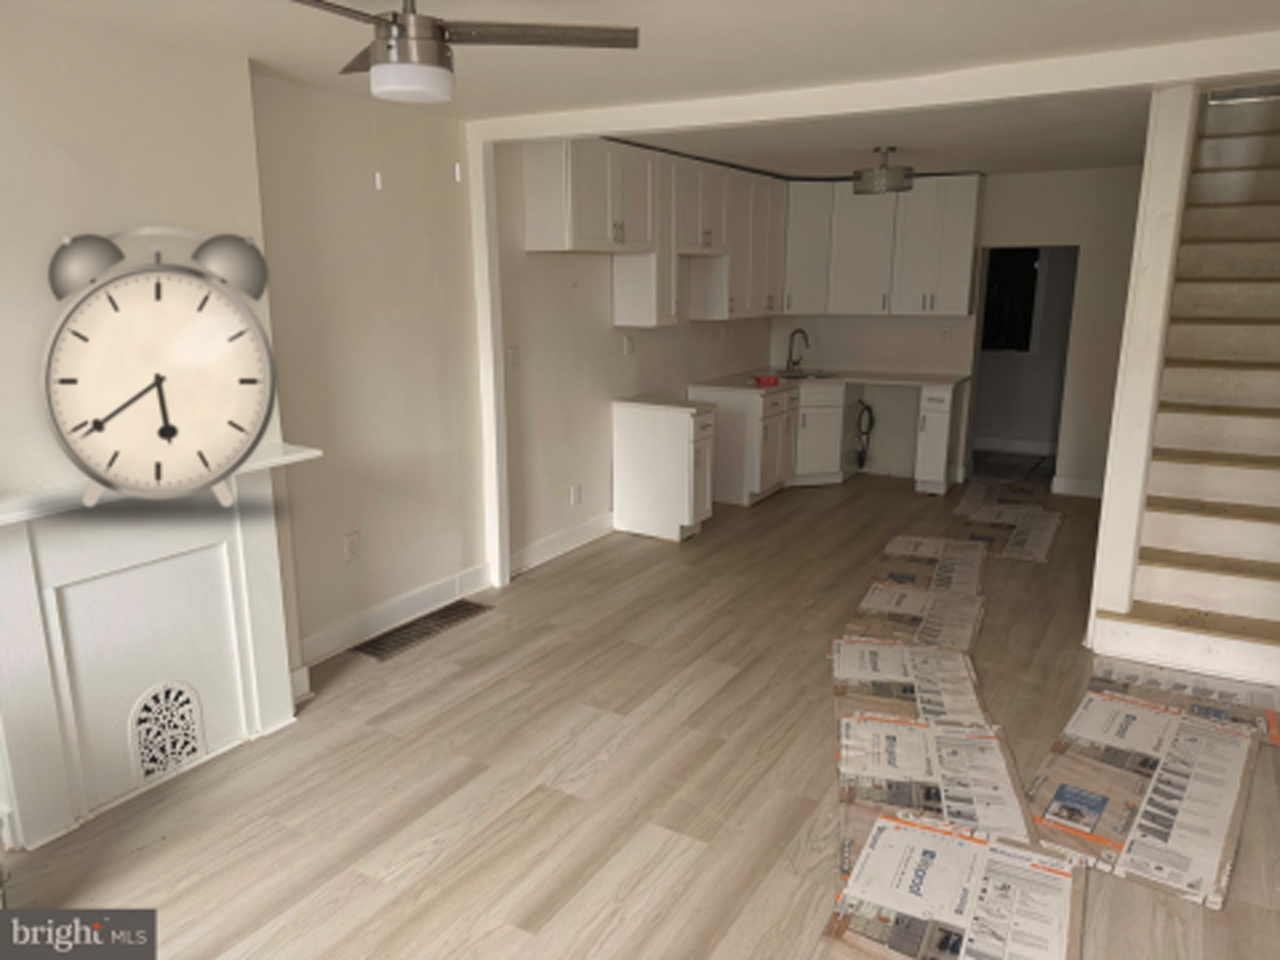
5,39
